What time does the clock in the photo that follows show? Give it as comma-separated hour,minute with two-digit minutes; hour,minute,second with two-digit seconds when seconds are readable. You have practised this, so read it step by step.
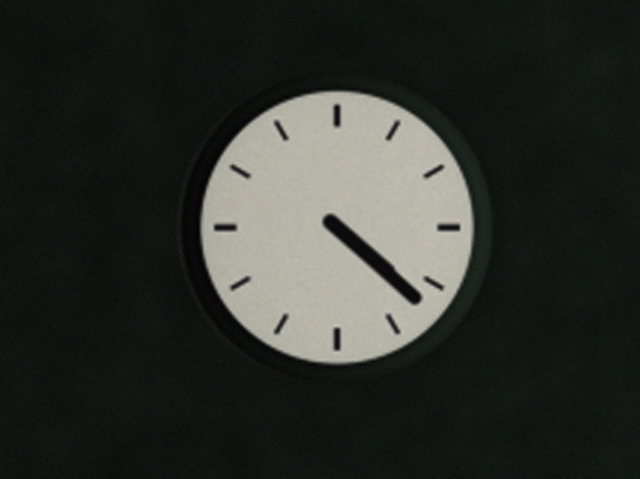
4,22
